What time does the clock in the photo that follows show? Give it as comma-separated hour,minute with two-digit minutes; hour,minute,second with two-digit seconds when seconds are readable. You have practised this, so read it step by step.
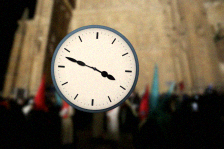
3,48
